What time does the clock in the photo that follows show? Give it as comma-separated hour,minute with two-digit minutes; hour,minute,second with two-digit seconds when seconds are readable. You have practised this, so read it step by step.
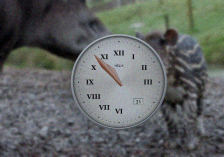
10,53
